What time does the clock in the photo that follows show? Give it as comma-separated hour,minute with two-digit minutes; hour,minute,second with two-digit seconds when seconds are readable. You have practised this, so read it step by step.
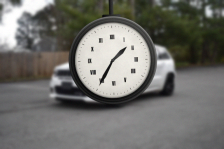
1,35
